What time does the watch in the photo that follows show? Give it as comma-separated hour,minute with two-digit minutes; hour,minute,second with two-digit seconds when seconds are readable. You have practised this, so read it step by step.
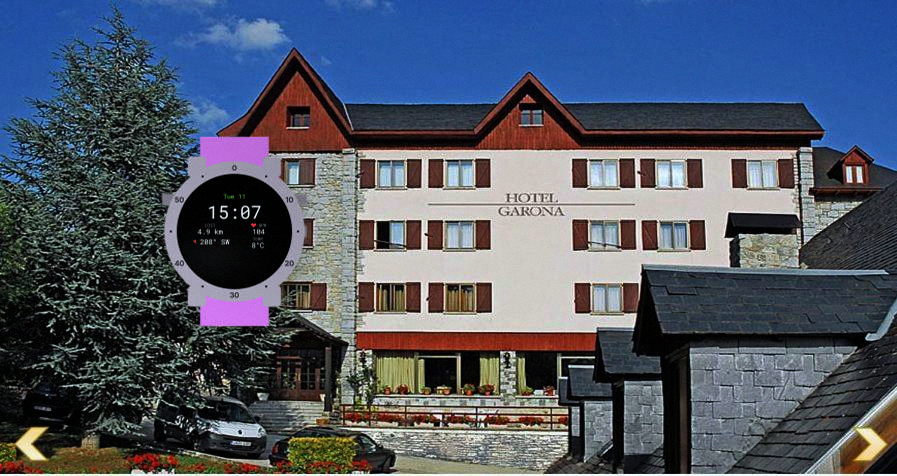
15,07
